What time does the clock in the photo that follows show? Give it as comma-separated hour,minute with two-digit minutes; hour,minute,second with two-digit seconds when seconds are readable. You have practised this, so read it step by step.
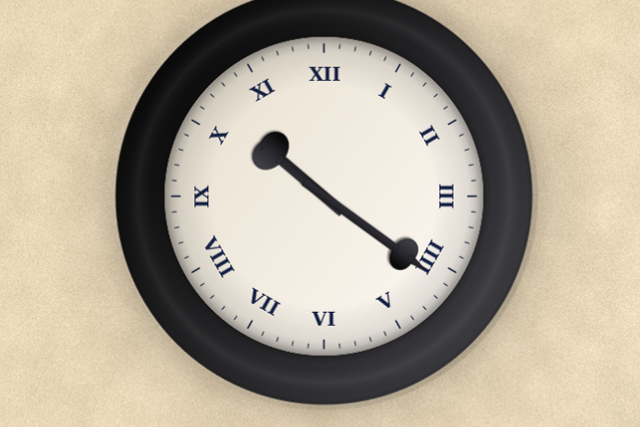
10,21
